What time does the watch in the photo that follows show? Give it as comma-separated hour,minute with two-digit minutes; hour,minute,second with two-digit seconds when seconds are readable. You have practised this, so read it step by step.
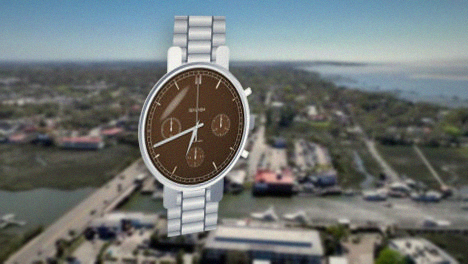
6,42
